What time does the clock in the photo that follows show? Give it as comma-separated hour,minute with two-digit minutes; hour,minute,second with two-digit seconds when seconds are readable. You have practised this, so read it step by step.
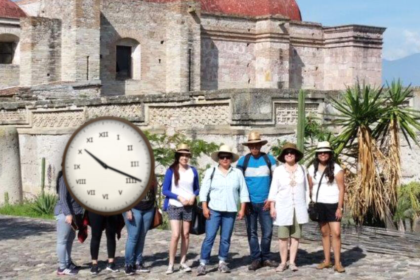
10,19
